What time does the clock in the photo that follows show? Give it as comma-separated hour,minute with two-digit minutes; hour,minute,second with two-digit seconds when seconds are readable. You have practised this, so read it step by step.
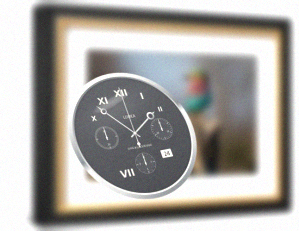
1,53
